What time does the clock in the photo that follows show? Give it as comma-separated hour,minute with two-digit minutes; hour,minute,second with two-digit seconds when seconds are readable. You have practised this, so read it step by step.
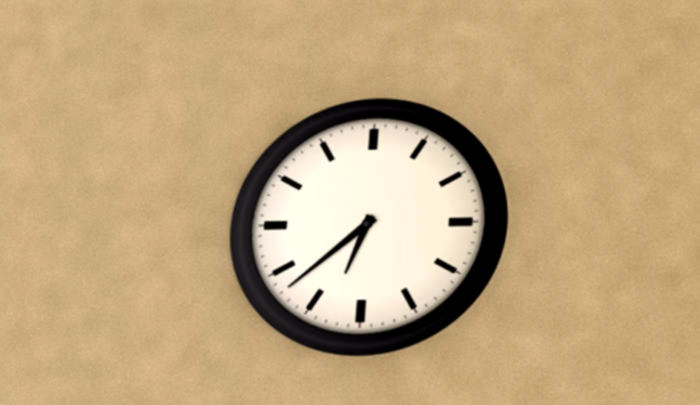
6,38
